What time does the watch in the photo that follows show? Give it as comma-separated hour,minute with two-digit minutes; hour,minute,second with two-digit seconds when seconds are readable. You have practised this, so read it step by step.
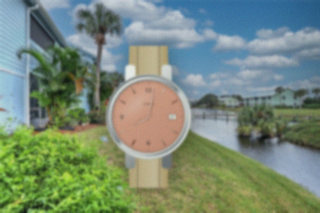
8,02
